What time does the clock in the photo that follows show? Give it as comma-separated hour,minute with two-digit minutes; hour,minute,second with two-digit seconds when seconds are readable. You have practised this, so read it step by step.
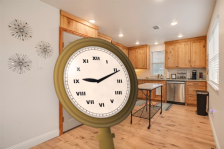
9,11
